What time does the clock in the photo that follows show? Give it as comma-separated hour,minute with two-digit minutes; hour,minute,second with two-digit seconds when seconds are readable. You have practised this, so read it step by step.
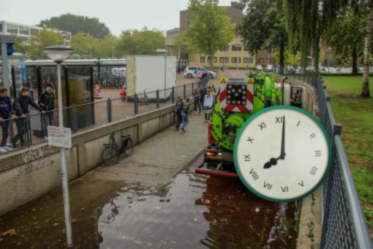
8,01
